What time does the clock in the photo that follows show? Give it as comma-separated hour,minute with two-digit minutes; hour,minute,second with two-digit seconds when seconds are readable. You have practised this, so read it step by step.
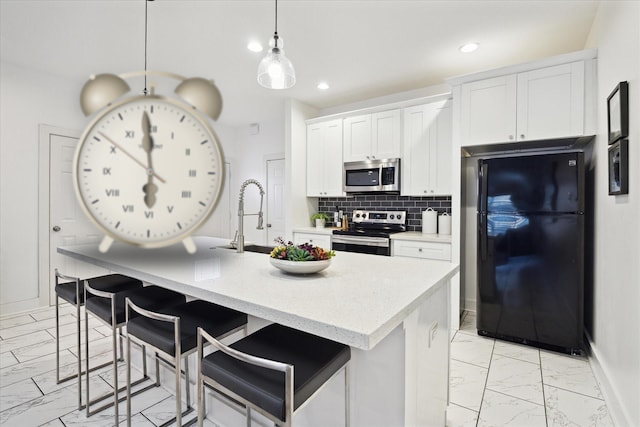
5,58,51
